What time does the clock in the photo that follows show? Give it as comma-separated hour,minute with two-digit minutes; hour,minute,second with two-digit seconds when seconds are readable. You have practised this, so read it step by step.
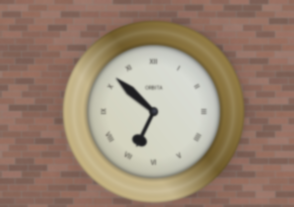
6,52
